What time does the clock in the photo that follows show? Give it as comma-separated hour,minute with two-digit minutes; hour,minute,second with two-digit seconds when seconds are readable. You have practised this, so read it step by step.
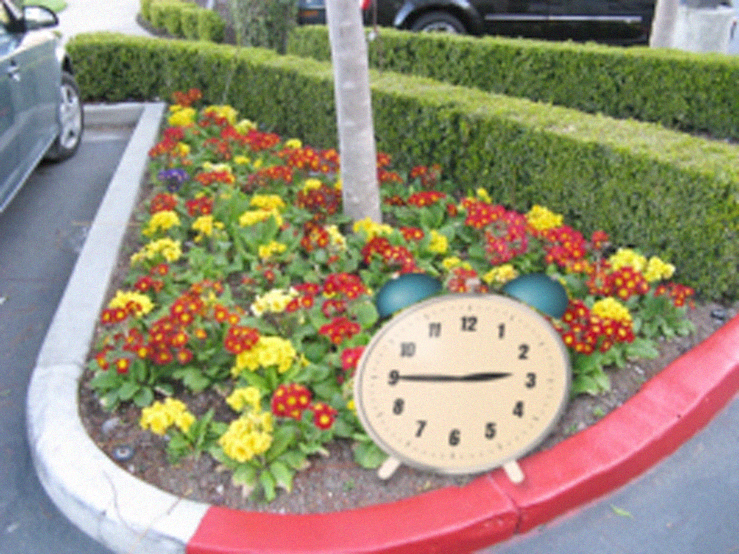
2,45
